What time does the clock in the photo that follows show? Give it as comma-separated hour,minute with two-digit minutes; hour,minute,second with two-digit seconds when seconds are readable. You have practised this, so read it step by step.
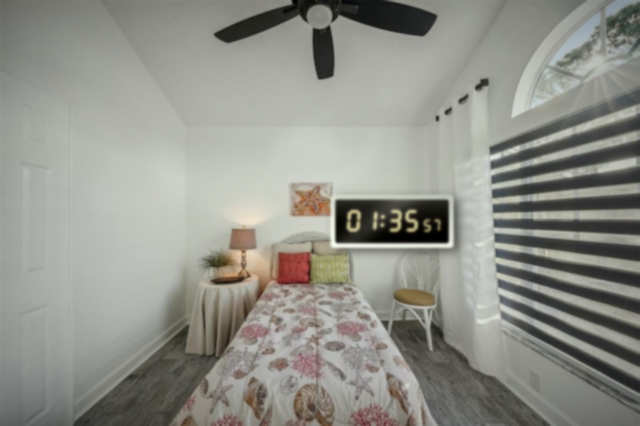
1,35,57
